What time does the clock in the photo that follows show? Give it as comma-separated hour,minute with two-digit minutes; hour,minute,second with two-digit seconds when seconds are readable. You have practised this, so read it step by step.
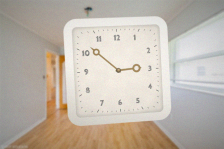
2,52
